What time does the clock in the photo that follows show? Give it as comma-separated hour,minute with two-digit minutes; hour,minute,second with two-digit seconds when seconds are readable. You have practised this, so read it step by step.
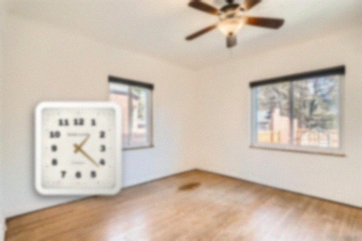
1,22
